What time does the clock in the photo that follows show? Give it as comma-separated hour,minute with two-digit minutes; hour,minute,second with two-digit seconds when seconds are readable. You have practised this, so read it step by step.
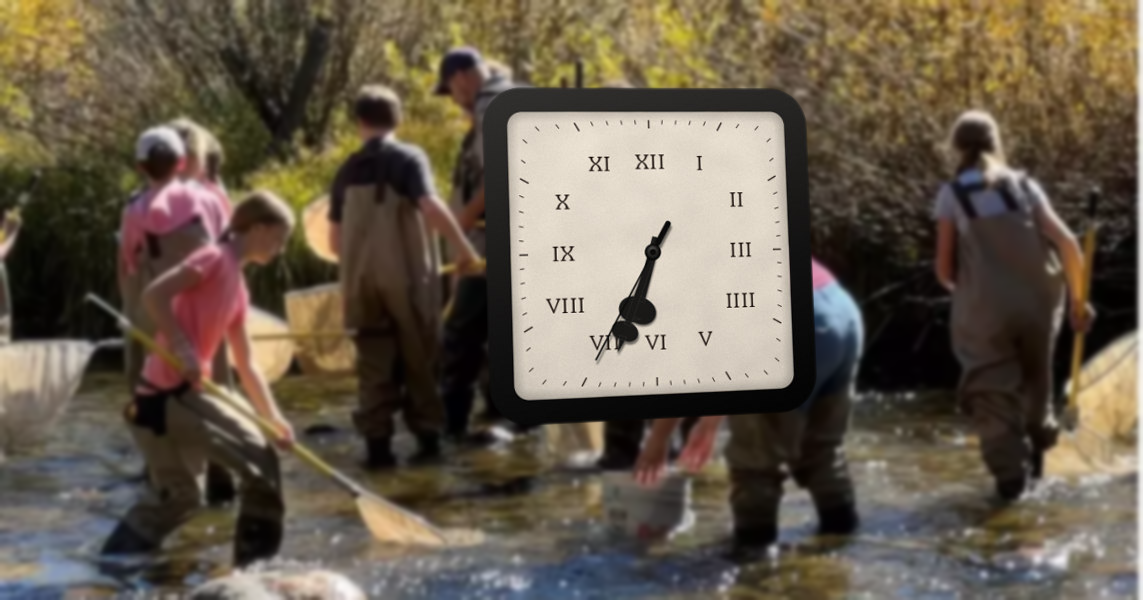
6,33,35
